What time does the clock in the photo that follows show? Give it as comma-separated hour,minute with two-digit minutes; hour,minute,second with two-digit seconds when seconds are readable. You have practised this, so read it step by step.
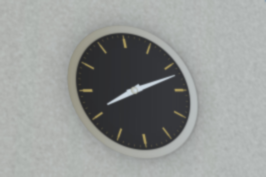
8,12
